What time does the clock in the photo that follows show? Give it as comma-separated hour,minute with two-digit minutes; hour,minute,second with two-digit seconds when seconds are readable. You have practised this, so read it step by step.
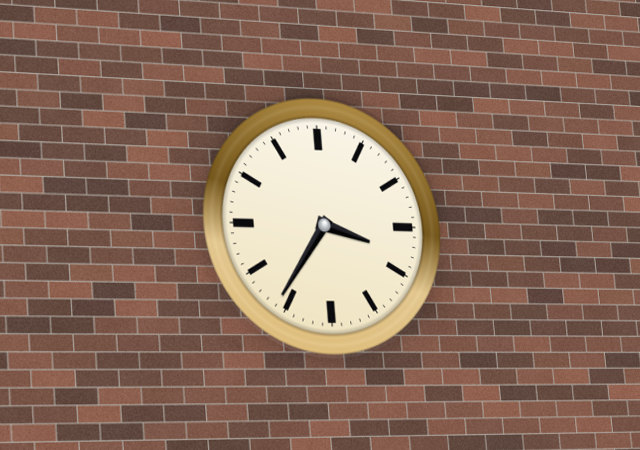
3,36
